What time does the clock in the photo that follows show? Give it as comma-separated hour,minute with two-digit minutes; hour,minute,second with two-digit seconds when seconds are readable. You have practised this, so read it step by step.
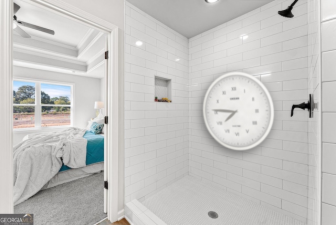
7,46
